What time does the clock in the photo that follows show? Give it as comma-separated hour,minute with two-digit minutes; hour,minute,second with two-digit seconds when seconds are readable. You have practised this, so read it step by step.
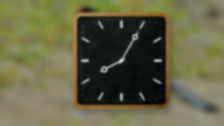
8,05
